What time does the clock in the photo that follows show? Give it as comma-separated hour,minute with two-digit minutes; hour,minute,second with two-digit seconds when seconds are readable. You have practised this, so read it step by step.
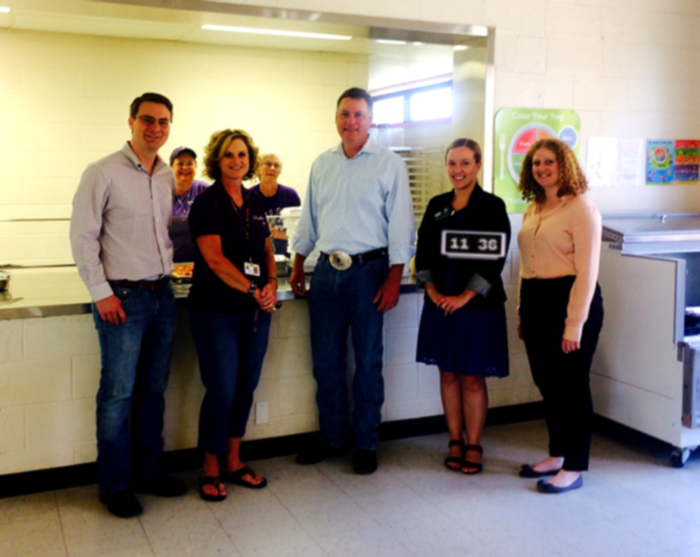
11,36
